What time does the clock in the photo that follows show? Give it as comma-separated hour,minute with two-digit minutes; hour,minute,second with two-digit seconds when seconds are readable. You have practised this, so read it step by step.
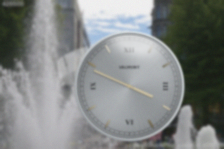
3,49
